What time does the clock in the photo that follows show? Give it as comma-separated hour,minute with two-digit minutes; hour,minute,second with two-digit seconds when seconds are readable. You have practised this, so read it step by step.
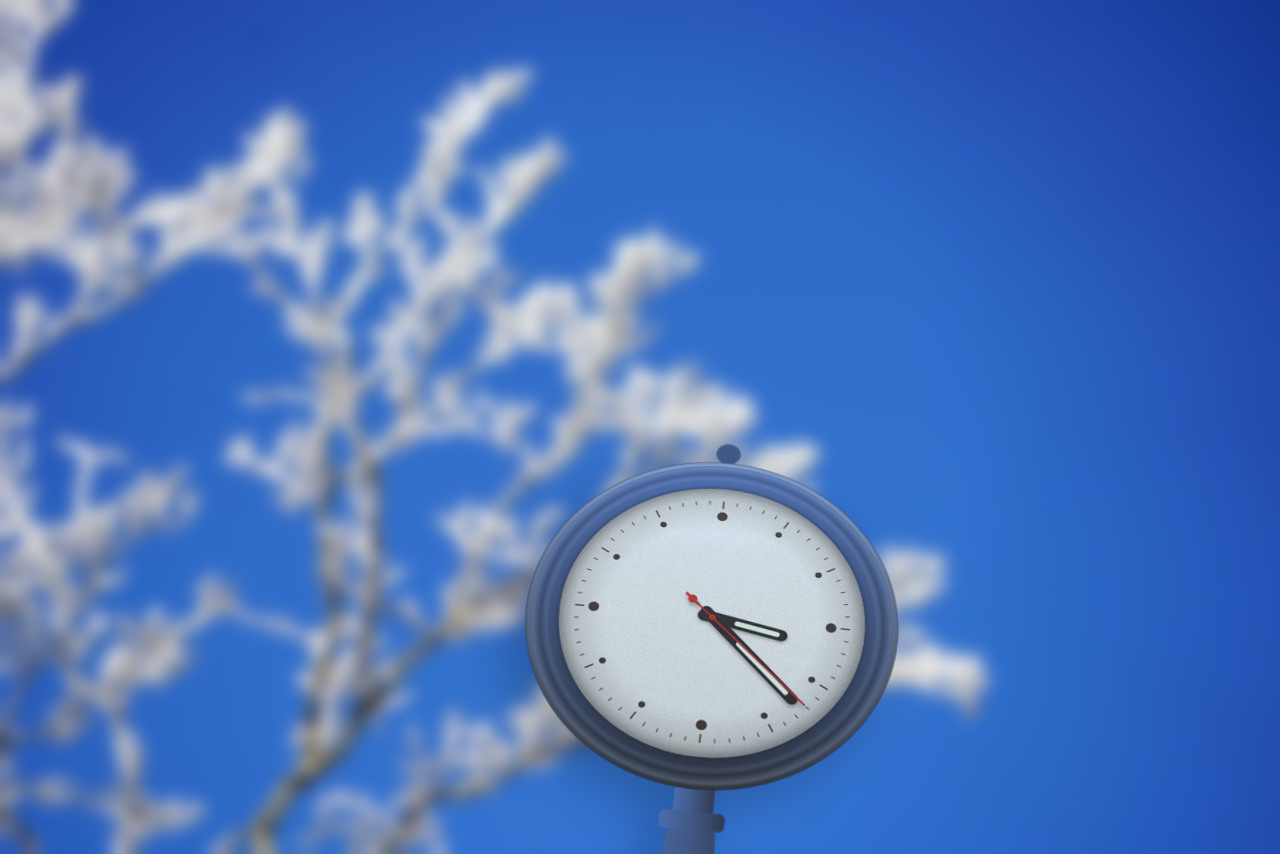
3,22,22
